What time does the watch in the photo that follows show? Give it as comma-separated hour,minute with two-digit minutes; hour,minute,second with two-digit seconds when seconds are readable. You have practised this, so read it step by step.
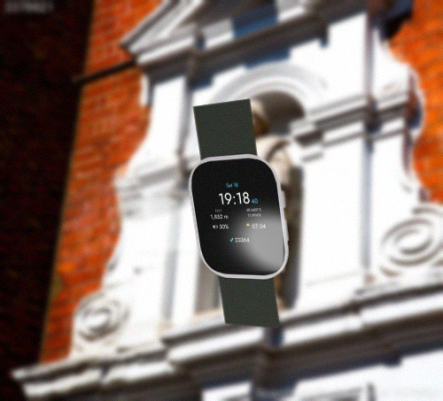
19,18
